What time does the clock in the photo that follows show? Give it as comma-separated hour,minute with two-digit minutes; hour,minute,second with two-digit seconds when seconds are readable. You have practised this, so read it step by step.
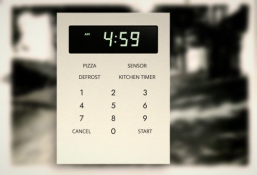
4,59
